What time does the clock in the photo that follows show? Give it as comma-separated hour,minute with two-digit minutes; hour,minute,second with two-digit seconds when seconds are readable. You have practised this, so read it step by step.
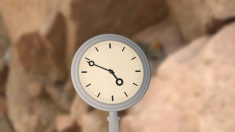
4,49
